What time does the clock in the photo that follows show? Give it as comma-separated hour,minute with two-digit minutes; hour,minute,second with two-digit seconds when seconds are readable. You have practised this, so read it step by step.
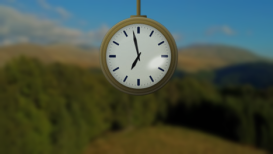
6,58
